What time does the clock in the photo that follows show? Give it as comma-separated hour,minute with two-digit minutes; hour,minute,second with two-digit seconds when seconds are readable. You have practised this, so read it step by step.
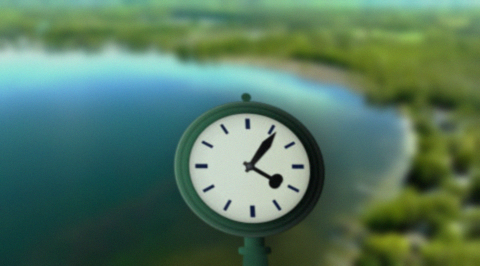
4,06
